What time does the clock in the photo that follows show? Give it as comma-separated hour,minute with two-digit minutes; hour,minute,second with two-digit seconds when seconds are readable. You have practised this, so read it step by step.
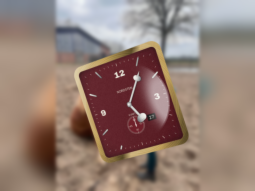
5,06
